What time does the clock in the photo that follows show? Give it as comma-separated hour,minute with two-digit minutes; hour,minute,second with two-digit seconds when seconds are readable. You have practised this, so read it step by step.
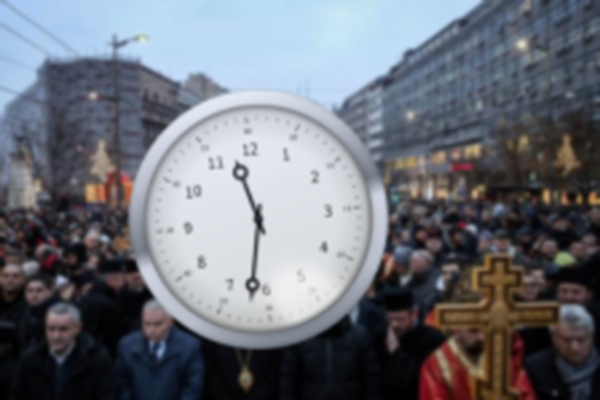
11,32
